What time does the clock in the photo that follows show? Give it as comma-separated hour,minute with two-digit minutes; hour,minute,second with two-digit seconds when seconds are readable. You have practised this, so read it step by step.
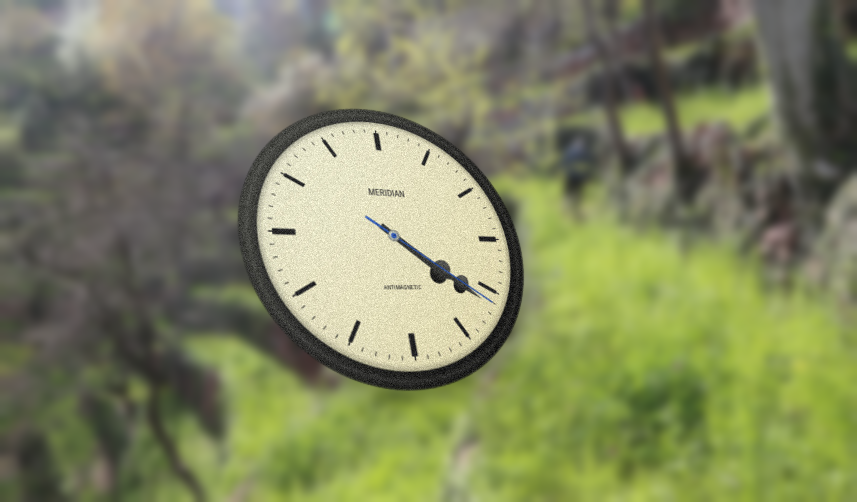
4,21,21
